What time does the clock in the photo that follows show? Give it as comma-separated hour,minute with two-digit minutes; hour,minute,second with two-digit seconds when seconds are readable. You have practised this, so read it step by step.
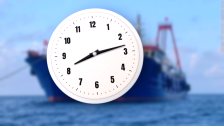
8,13
